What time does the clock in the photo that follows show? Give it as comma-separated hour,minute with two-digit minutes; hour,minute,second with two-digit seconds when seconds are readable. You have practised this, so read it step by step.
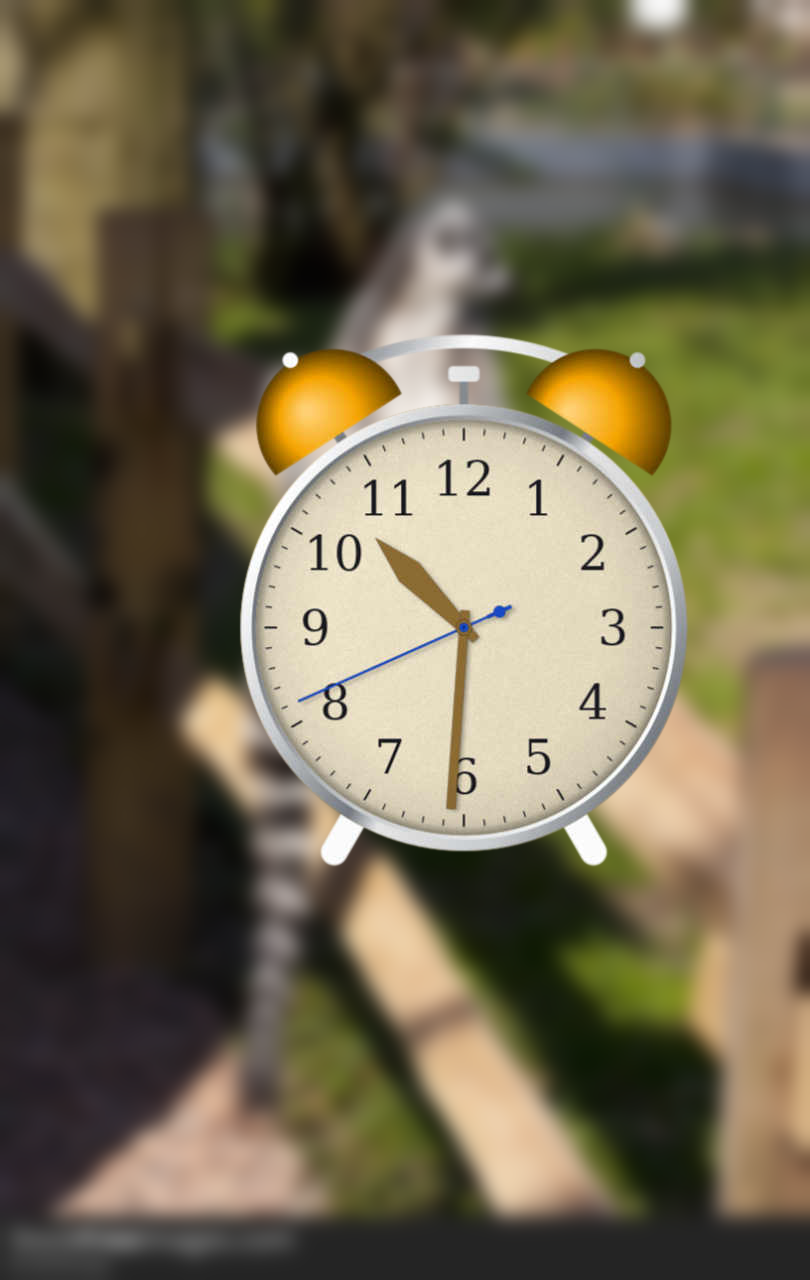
10,30,41
